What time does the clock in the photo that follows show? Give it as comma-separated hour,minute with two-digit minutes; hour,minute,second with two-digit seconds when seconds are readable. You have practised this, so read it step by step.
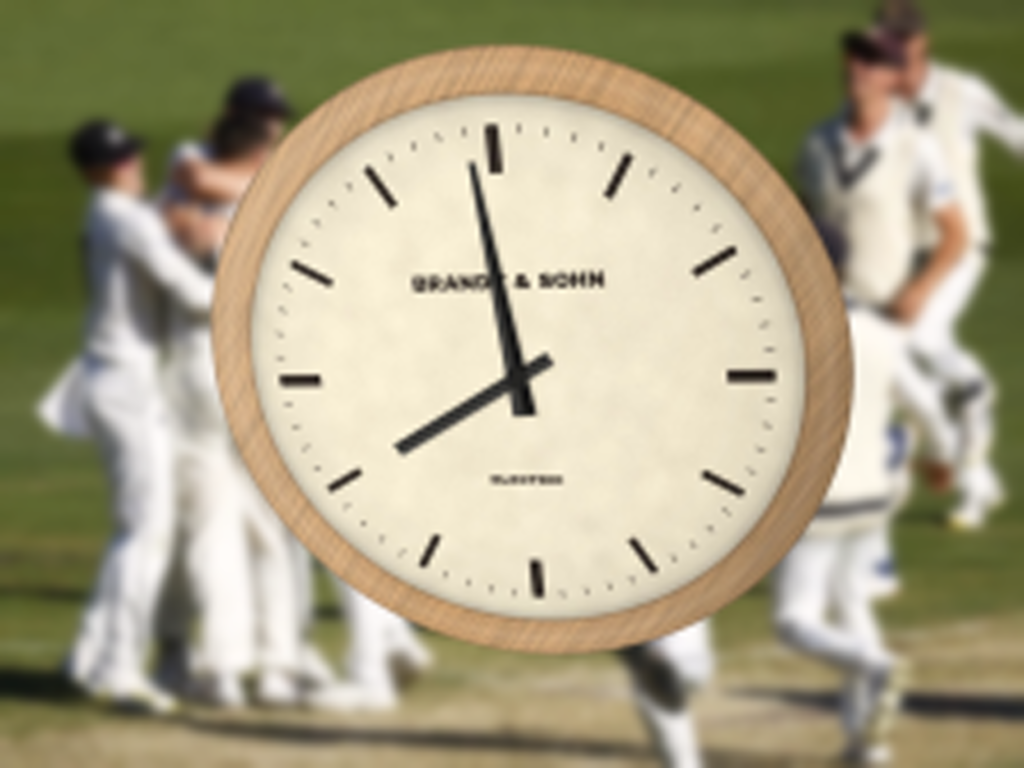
7,59
